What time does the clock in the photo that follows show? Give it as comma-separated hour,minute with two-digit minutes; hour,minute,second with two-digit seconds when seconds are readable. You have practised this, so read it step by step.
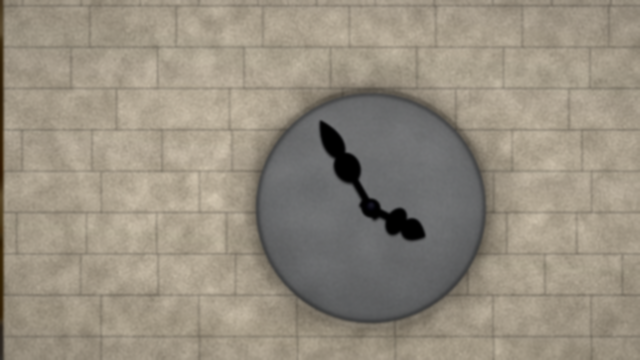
3,55
